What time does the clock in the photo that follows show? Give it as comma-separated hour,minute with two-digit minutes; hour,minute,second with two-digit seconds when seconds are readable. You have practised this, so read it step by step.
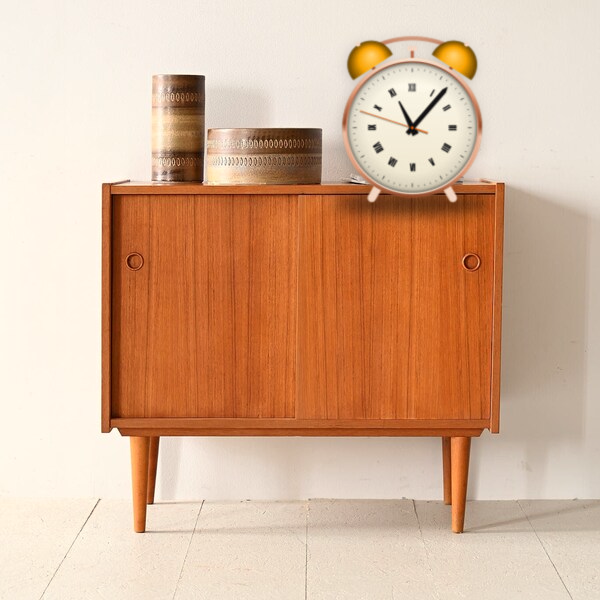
11,06,48
